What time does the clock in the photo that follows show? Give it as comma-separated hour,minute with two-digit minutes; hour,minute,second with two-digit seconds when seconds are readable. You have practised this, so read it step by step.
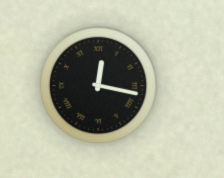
12,17
